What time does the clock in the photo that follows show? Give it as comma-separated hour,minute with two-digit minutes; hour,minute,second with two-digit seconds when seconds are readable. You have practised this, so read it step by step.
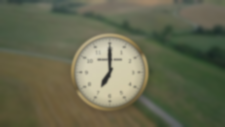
7,00
